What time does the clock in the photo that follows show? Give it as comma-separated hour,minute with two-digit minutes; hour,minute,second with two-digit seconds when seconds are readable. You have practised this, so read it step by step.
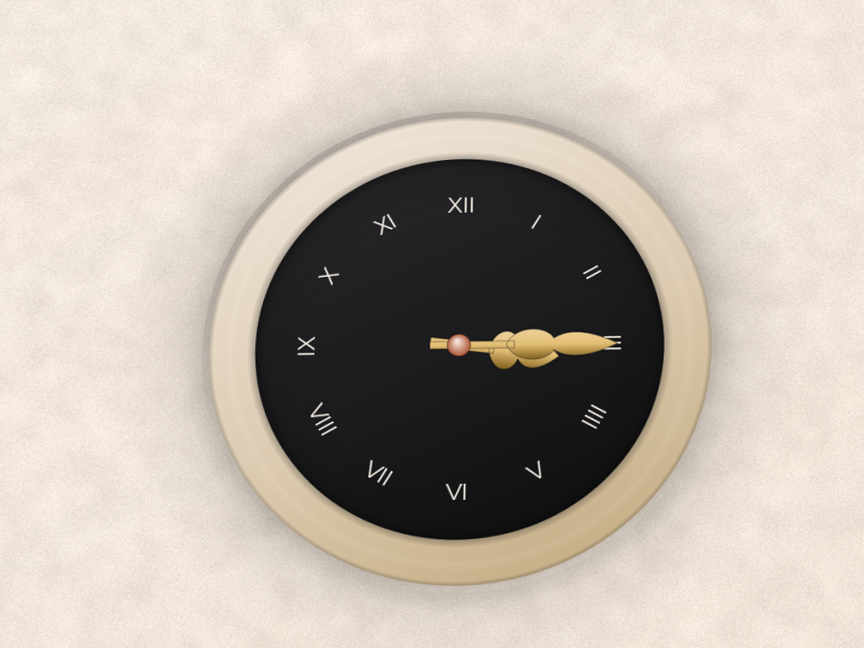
3,15
